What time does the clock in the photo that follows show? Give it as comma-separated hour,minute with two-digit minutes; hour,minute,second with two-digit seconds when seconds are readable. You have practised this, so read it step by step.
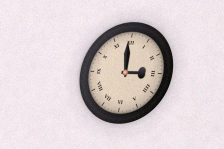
2,59
